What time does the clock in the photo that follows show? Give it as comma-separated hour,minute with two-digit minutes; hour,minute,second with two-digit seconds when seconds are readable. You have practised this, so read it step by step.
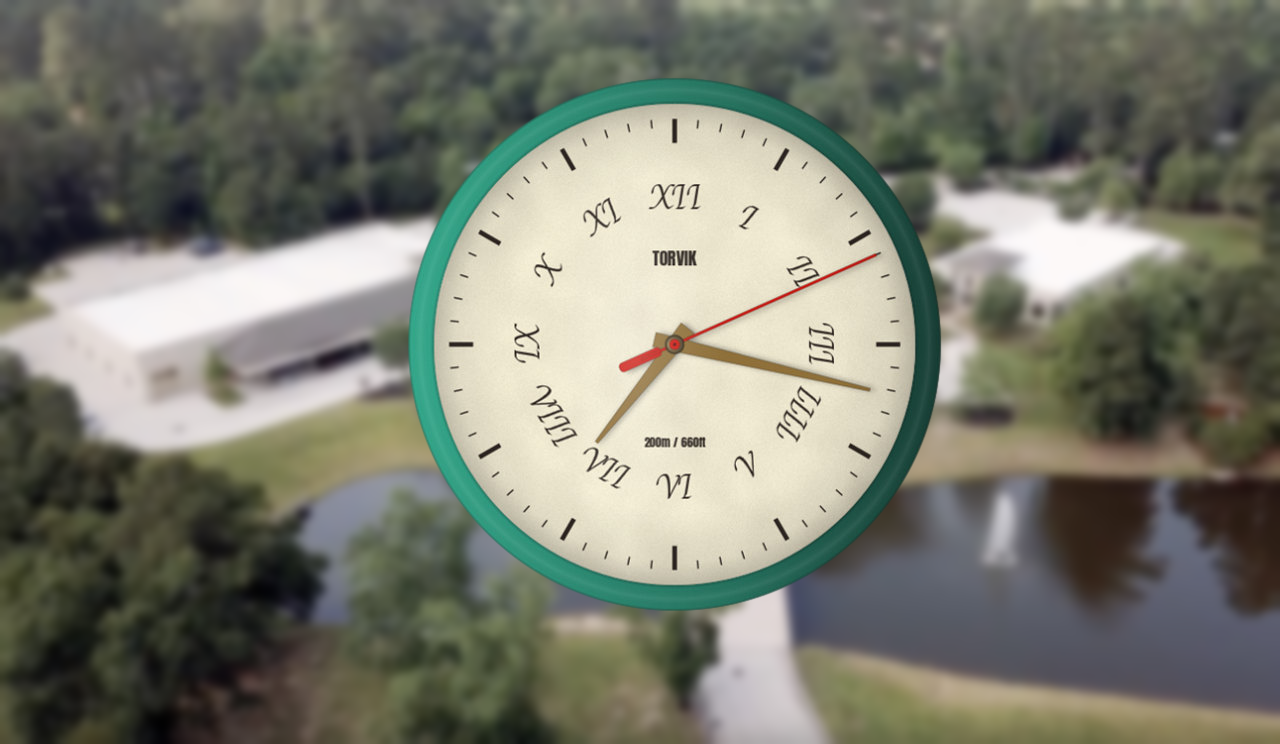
7,17,11
